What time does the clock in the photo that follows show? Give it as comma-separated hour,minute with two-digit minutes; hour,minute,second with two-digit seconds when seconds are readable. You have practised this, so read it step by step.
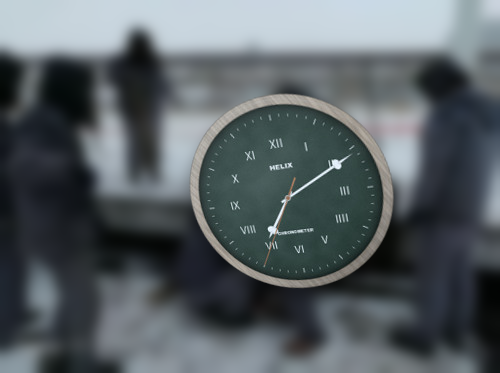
7,10,35
